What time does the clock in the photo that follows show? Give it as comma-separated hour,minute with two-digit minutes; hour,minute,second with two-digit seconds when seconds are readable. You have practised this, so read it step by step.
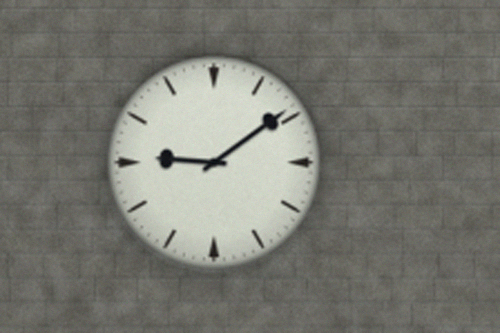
9,09
